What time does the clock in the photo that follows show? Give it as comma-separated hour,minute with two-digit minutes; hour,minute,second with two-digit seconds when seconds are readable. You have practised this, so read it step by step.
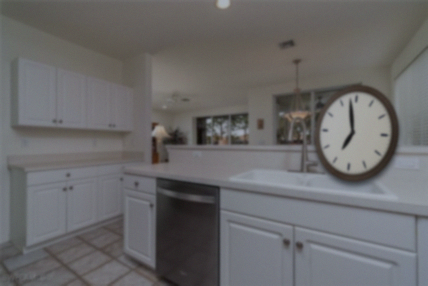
6,58
